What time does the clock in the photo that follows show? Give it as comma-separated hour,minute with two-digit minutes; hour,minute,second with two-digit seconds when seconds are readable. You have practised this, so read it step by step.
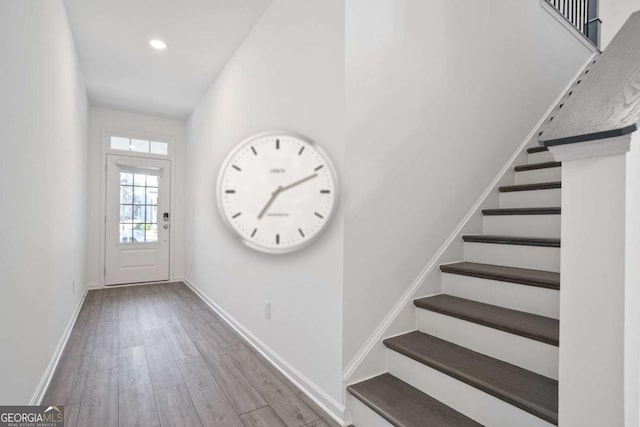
7,11
